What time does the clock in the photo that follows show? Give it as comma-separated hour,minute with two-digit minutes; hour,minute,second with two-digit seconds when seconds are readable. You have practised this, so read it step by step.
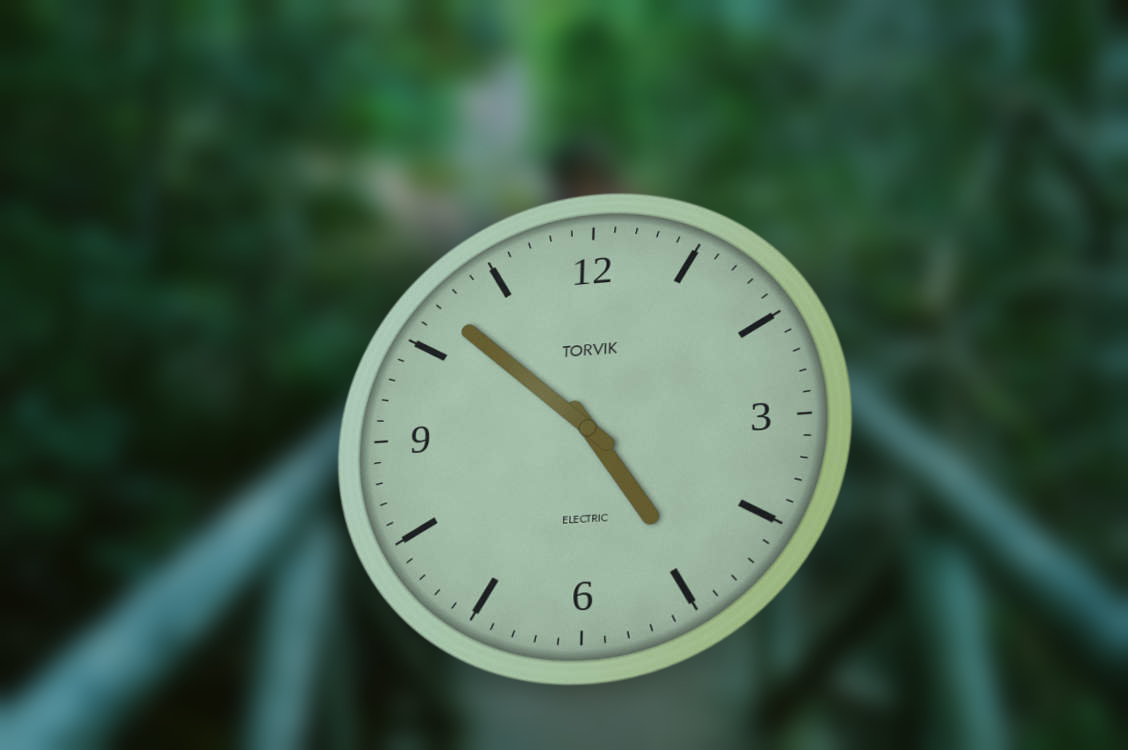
4,52
